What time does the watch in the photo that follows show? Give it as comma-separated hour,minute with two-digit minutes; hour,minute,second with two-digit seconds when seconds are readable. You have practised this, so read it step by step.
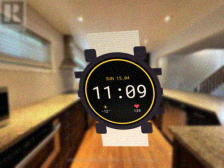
11,09
